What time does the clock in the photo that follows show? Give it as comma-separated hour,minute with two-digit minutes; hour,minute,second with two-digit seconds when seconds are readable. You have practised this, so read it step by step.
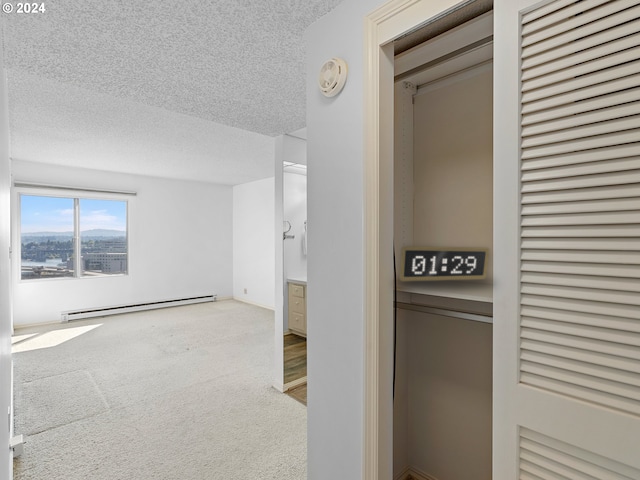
1,29
